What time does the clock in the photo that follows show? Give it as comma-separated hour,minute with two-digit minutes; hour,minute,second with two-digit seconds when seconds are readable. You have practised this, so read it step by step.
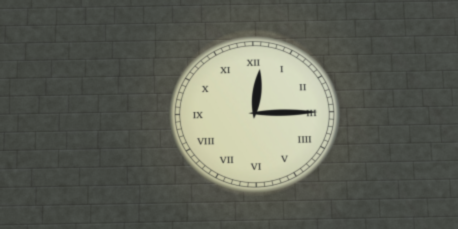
12,15
